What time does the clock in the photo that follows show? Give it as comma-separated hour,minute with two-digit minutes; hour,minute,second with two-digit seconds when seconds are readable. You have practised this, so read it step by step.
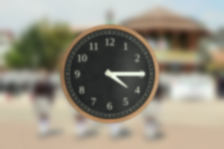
4,15
